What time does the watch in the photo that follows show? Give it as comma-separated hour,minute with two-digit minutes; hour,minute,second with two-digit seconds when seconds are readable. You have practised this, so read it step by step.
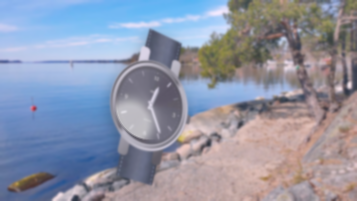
12,24
